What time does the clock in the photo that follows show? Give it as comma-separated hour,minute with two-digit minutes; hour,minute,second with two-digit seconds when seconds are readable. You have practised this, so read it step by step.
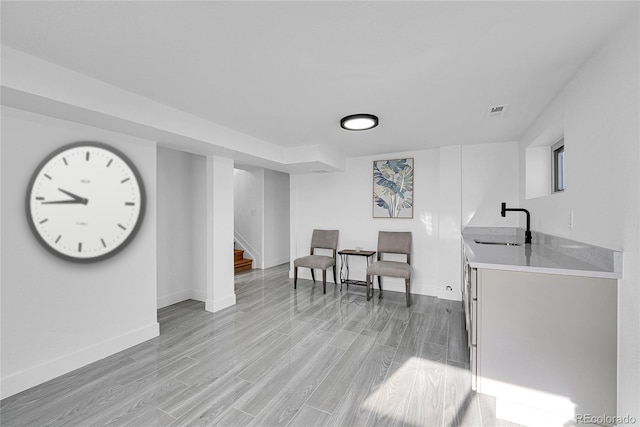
9,44
